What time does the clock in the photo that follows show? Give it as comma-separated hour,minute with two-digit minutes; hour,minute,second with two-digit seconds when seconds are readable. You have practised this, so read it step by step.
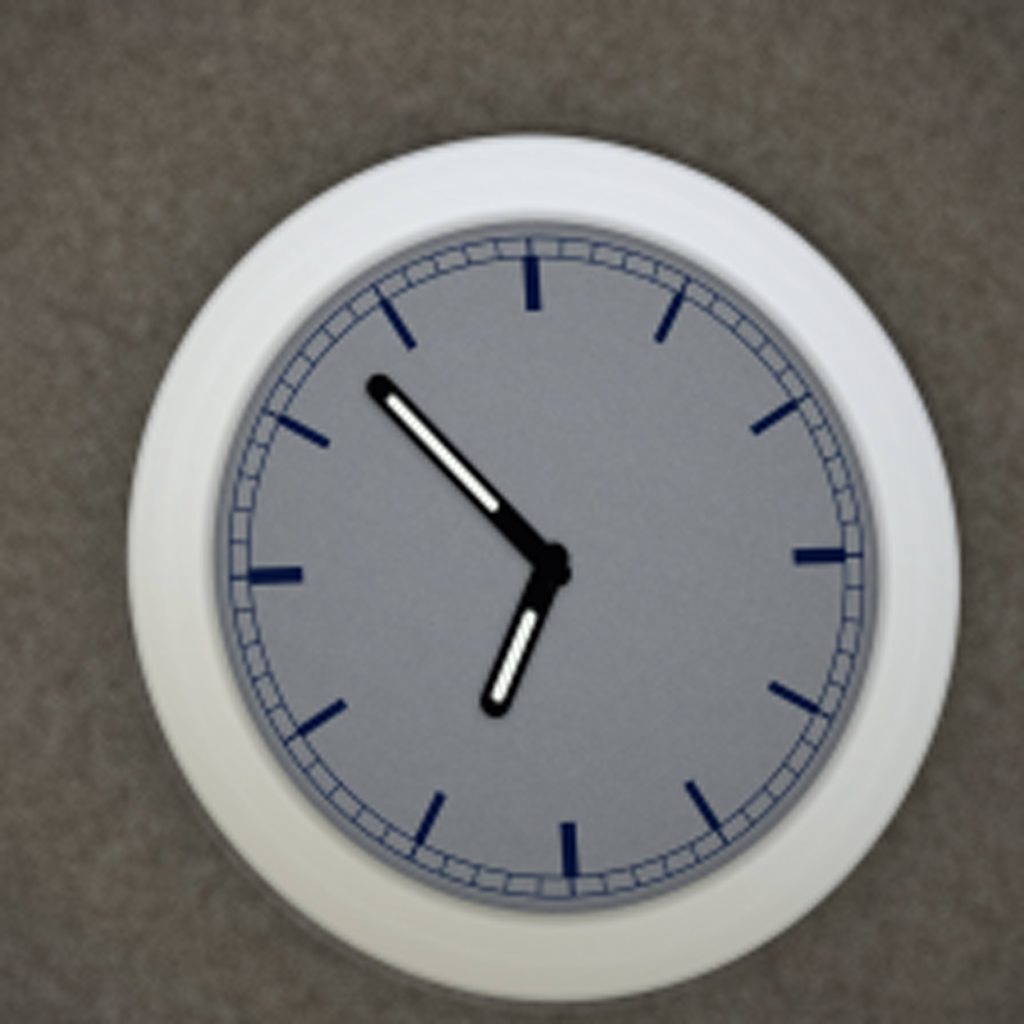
6,53
